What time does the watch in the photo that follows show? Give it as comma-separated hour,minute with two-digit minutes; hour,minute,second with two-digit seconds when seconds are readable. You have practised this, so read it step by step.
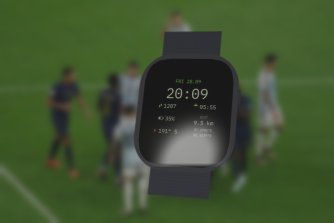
20,09
